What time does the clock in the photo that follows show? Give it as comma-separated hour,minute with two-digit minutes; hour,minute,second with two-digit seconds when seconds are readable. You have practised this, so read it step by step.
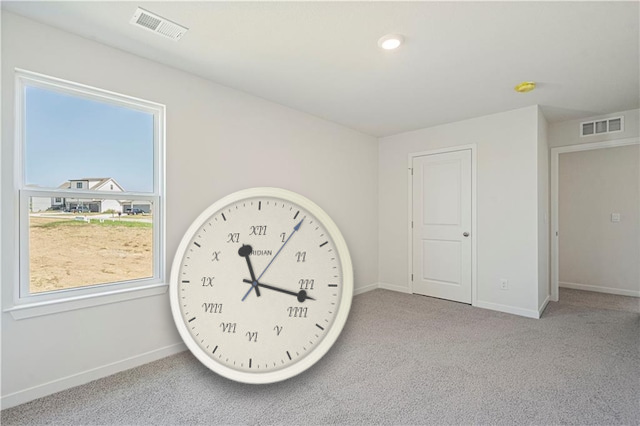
11,17,06
